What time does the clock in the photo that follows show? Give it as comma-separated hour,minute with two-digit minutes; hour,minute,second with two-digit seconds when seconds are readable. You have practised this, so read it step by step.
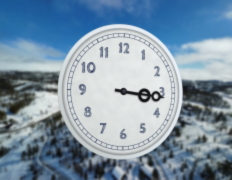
3,16
